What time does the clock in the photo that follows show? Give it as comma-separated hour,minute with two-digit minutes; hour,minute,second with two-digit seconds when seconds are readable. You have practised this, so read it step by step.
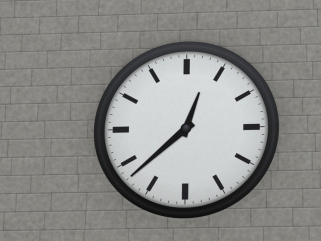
12,38
